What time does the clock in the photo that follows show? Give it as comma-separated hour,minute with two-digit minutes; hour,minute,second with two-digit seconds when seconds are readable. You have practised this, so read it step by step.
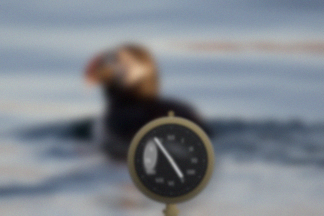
4,54
